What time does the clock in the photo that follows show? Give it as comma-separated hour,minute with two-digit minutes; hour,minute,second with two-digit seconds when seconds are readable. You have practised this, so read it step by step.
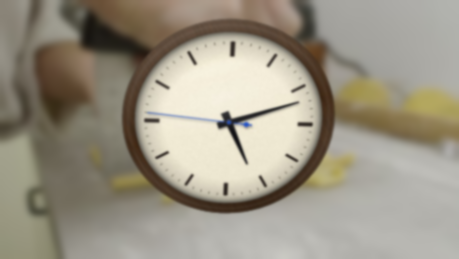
5,11,46
